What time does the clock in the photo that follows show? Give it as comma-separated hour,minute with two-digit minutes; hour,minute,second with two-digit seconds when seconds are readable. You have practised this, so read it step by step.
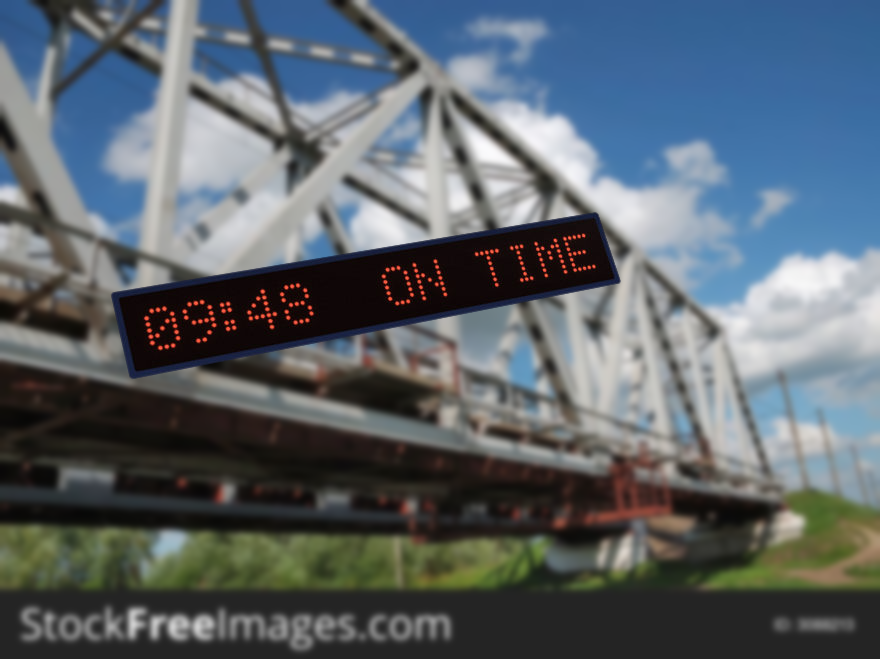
9,48
